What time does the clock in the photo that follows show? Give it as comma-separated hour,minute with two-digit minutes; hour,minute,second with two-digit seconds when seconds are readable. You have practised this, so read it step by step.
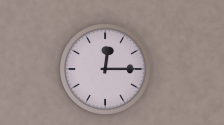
12,15
